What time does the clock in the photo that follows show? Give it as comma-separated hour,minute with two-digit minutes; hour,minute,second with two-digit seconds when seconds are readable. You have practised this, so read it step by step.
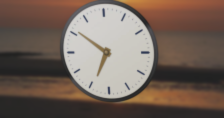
6,51
